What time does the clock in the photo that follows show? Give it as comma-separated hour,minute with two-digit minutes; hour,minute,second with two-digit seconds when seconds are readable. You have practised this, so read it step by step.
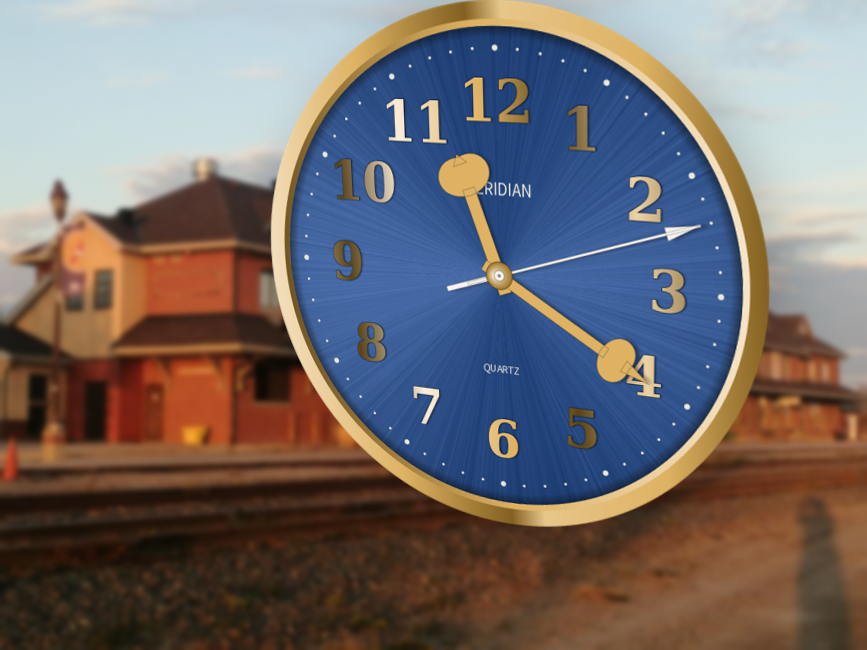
11,20,12
